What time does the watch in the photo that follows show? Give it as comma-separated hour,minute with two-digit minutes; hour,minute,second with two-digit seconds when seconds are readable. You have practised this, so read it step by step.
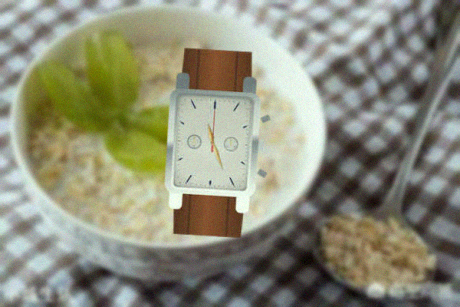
11,26
